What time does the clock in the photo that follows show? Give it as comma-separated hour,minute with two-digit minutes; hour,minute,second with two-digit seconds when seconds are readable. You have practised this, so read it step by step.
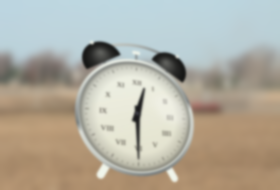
12,30
